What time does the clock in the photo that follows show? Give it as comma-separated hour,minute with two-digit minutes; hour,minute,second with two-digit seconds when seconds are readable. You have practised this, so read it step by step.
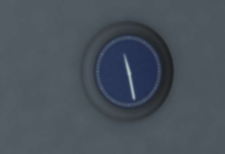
11,28
